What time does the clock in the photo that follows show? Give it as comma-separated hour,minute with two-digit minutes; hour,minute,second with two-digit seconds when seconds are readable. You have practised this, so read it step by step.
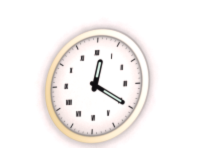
12,20
